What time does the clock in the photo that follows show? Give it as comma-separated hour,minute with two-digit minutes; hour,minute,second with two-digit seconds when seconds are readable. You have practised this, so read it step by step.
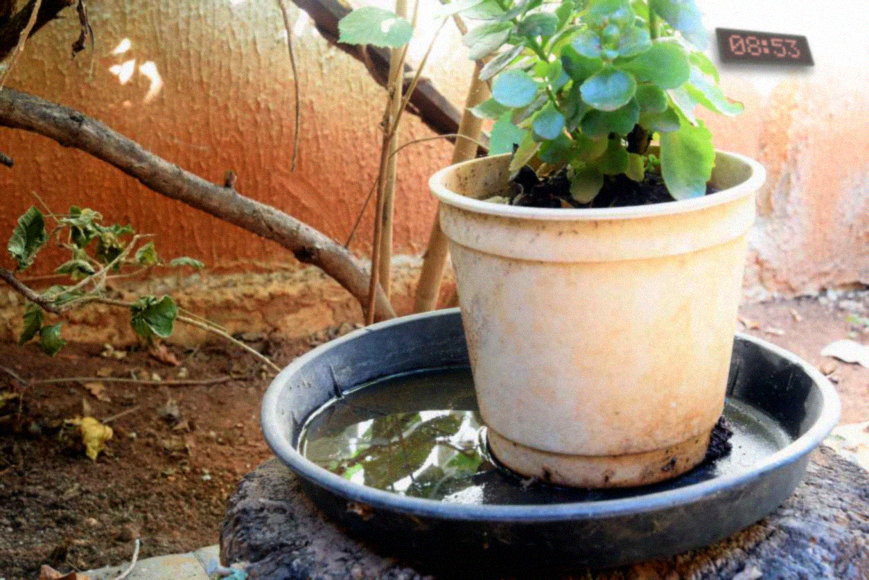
8,53
